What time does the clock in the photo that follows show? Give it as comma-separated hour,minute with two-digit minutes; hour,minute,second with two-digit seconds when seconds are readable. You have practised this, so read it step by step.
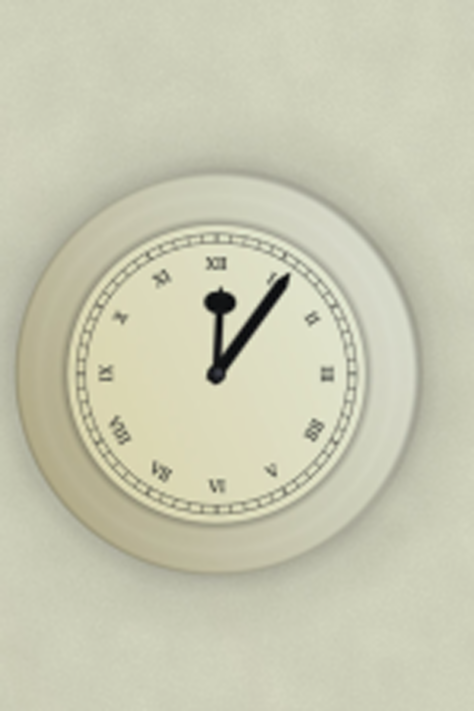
12,06
